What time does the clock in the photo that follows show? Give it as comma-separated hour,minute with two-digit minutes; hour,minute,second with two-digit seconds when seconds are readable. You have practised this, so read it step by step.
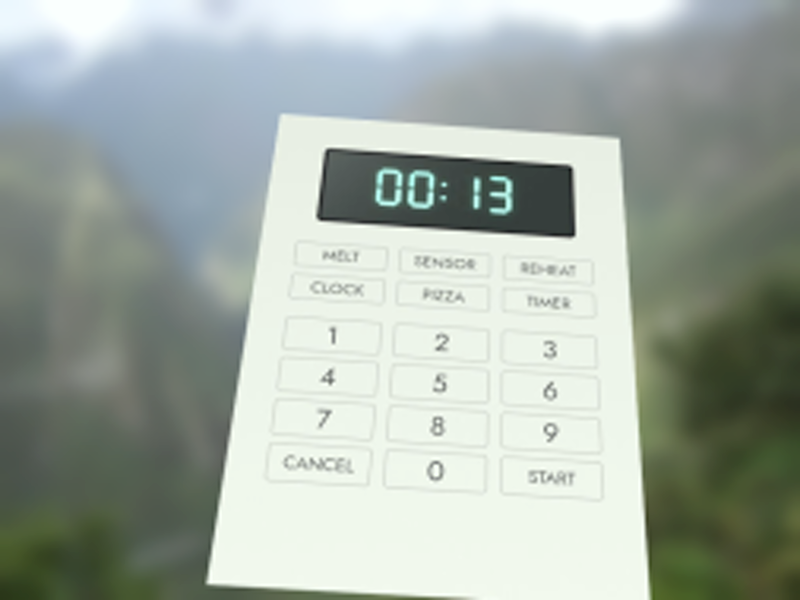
0,13
